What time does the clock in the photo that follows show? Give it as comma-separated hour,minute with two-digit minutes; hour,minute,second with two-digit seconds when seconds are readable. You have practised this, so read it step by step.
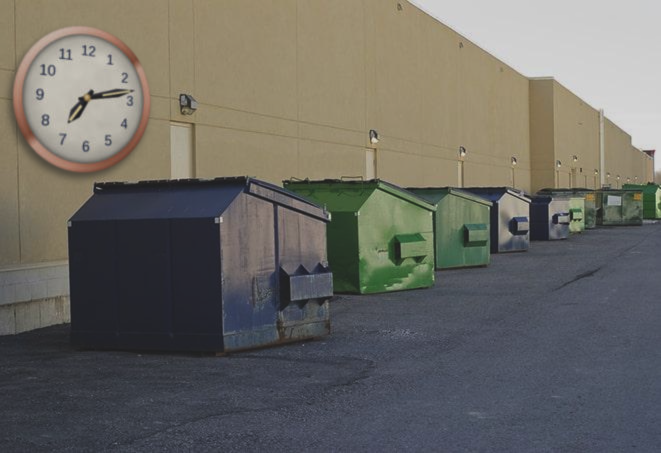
7,13
